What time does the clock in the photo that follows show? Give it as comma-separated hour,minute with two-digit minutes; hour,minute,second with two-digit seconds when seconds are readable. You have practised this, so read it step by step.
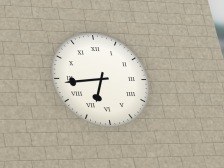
6,44
